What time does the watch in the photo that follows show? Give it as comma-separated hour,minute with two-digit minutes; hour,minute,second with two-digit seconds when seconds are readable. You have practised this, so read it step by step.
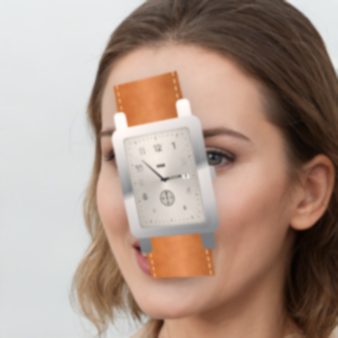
2,53
